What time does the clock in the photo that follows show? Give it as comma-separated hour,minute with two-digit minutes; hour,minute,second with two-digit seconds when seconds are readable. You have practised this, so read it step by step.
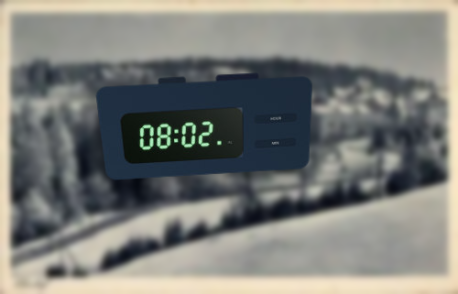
8,02
